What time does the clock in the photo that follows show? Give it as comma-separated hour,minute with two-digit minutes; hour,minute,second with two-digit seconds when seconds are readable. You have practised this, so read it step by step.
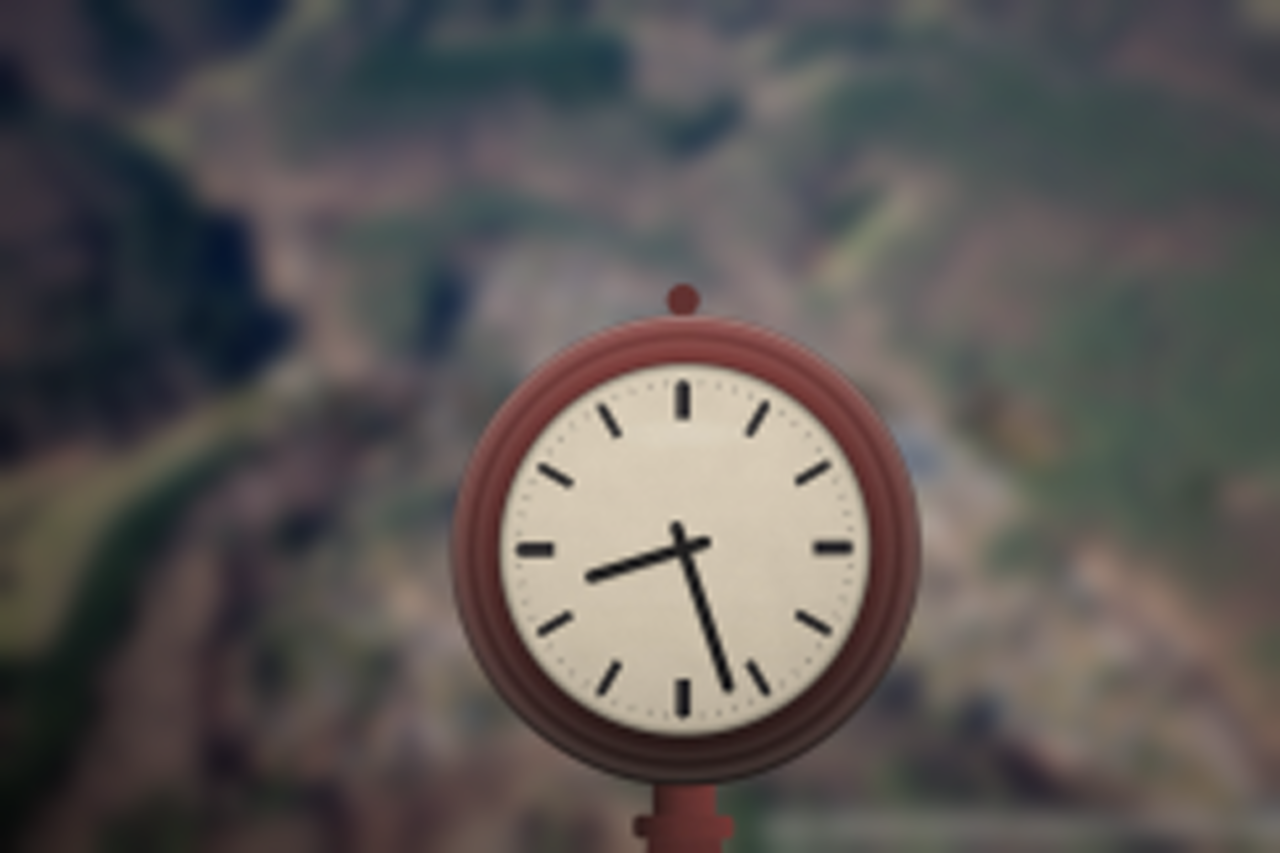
8,27
